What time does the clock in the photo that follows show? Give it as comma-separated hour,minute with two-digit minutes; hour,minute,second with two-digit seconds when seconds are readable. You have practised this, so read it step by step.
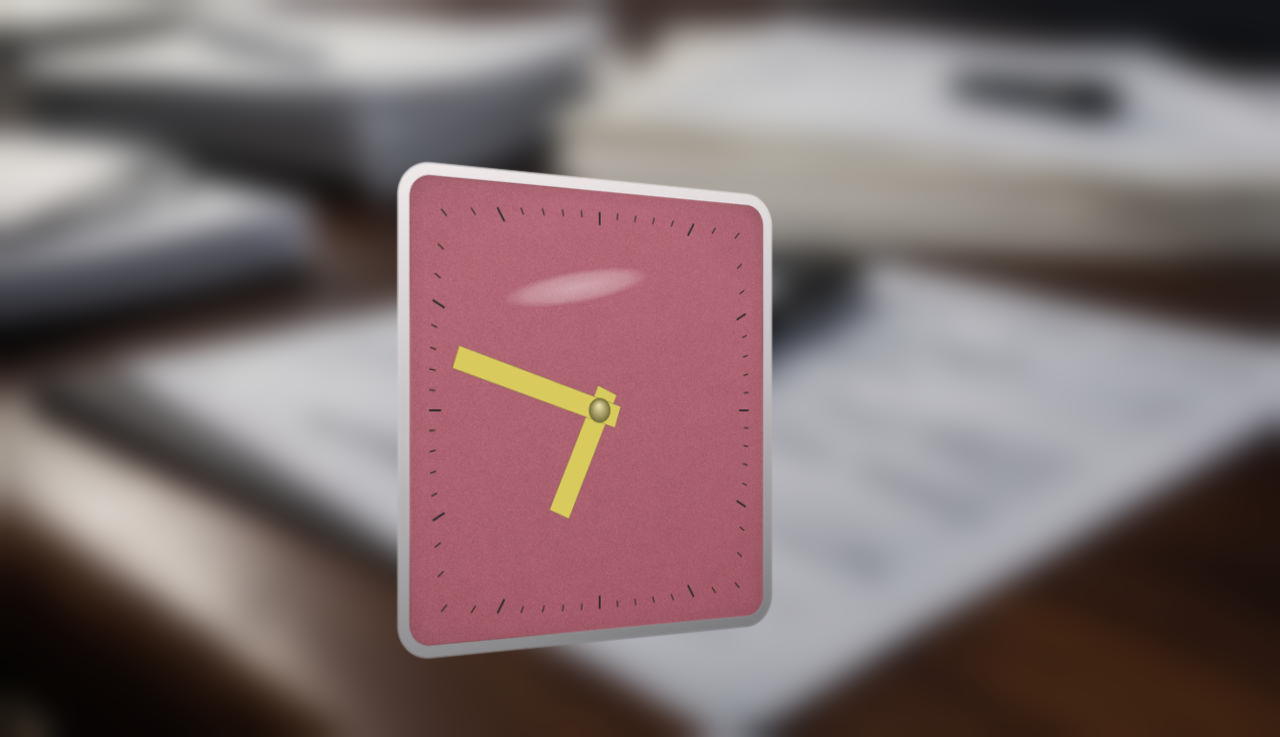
6,48
